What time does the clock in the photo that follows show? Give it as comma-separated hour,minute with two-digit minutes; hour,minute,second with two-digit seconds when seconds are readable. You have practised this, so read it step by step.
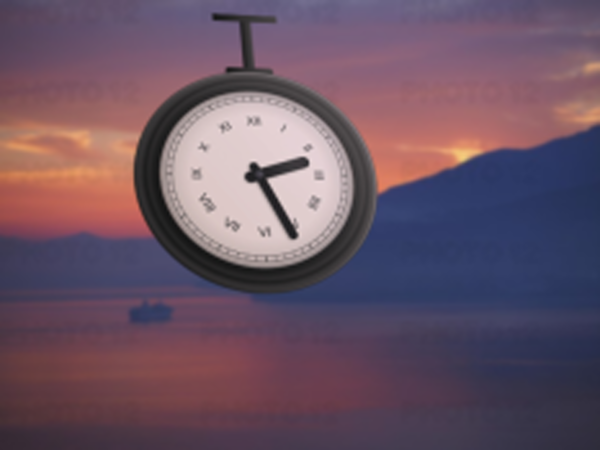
2,26
